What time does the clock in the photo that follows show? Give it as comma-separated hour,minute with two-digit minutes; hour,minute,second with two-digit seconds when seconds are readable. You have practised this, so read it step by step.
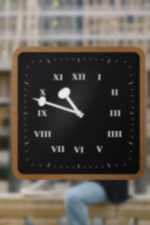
10,48
